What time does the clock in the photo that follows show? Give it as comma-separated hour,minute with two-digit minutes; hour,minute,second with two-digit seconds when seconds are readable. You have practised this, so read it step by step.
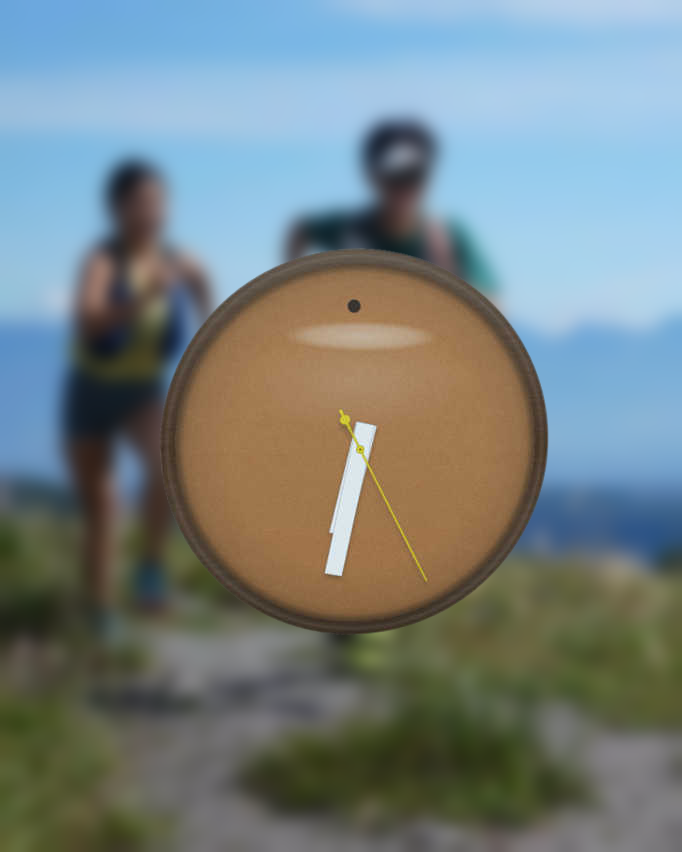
6,32,26
